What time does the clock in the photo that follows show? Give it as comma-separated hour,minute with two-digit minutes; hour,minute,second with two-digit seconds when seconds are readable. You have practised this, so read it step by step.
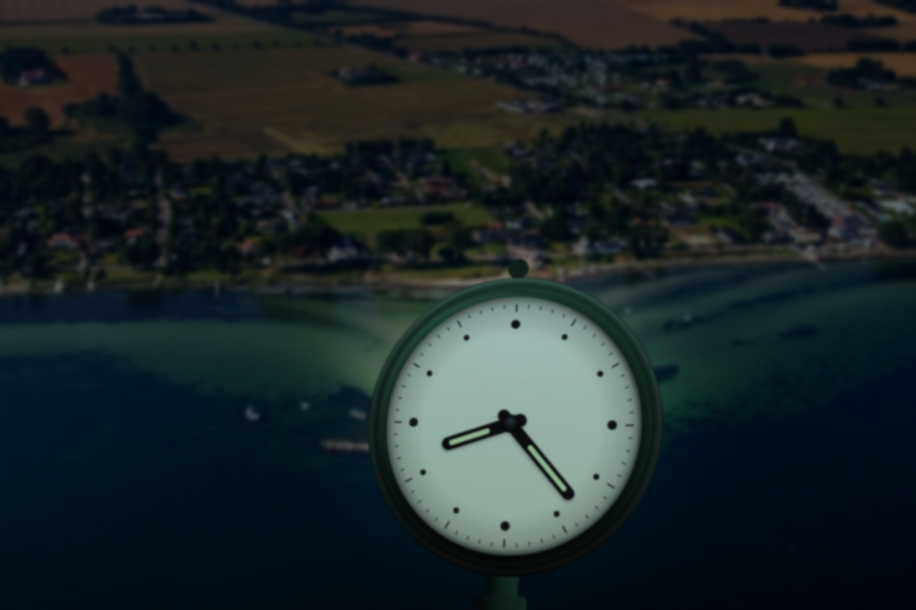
8,23
